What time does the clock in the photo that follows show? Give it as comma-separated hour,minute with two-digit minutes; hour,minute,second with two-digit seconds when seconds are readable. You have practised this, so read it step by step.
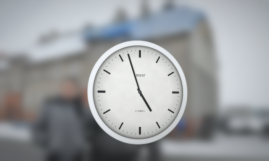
4,57
